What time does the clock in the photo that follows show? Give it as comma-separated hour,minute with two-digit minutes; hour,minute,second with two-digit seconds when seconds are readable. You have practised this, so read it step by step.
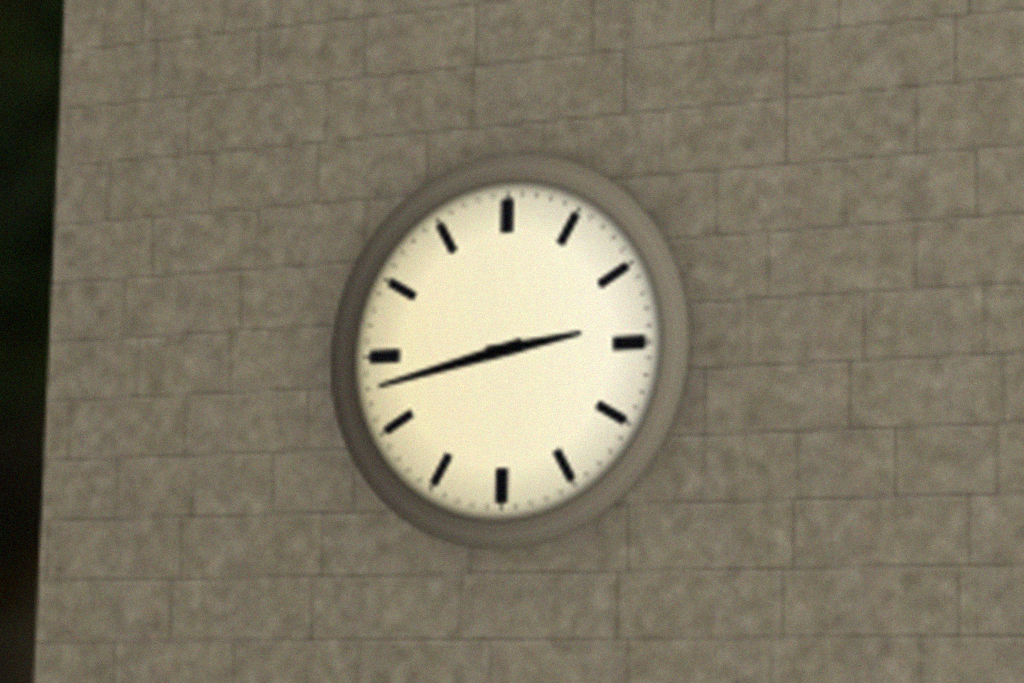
2,43
